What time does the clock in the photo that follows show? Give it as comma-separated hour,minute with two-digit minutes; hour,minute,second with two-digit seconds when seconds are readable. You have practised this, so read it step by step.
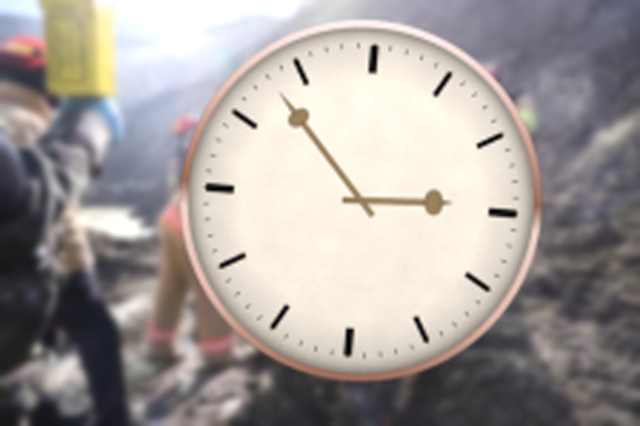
2,53
